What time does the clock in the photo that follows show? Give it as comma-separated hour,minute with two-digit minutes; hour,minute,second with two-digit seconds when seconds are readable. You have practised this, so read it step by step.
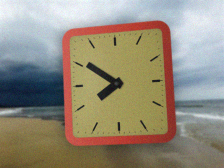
7,51
